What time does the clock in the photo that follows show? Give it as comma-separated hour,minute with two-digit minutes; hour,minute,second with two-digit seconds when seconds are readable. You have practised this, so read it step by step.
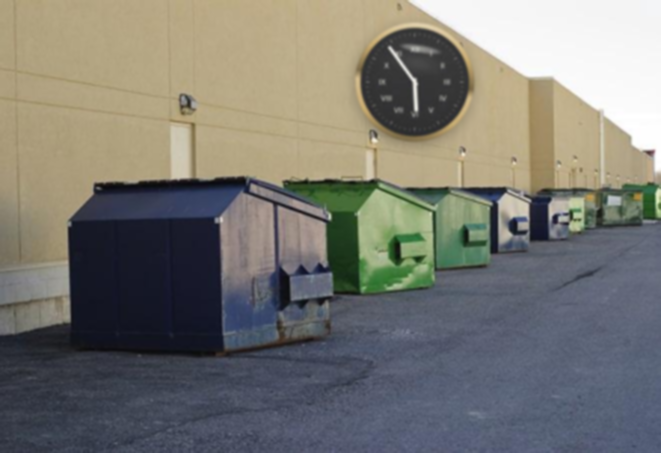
5,54
